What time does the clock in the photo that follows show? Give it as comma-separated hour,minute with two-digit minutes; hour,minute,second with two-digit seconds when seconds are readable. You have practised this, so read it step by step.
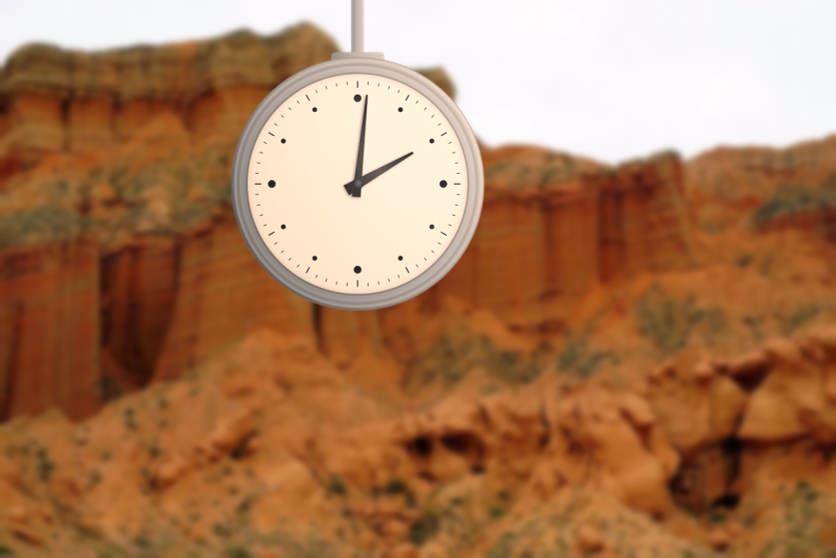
2,01
